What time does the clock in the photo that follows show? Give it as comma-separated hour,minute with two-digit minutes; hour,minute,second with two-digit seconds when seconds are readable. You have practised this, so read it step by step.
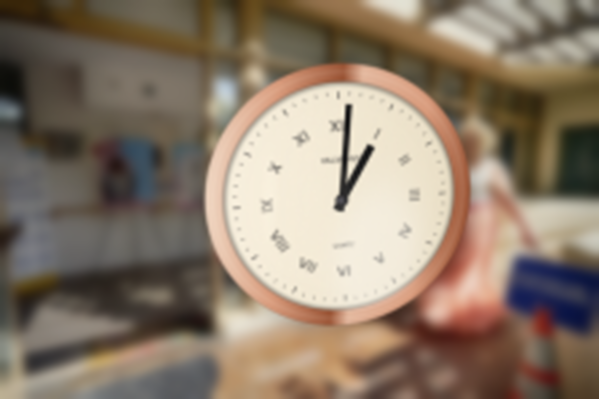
1,01
